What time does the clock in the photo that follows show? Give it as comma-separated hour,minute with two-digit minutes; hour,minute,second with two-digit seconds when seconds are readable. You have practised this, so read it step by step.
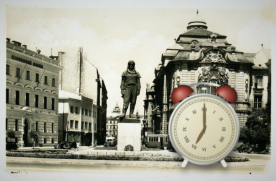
7,00
